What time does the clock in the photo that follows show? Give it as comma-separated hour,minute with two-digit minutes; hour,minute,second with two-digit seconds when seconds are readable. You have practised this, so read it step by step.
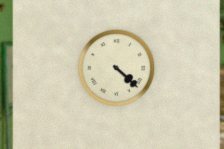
4,22
